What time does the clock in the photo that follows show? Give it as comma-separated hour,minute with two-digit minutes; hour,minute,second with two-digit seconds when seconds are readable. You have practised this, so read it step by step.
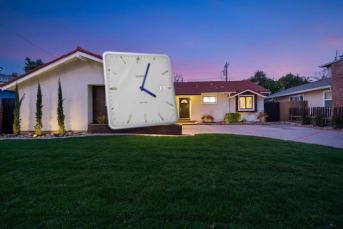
4,04
